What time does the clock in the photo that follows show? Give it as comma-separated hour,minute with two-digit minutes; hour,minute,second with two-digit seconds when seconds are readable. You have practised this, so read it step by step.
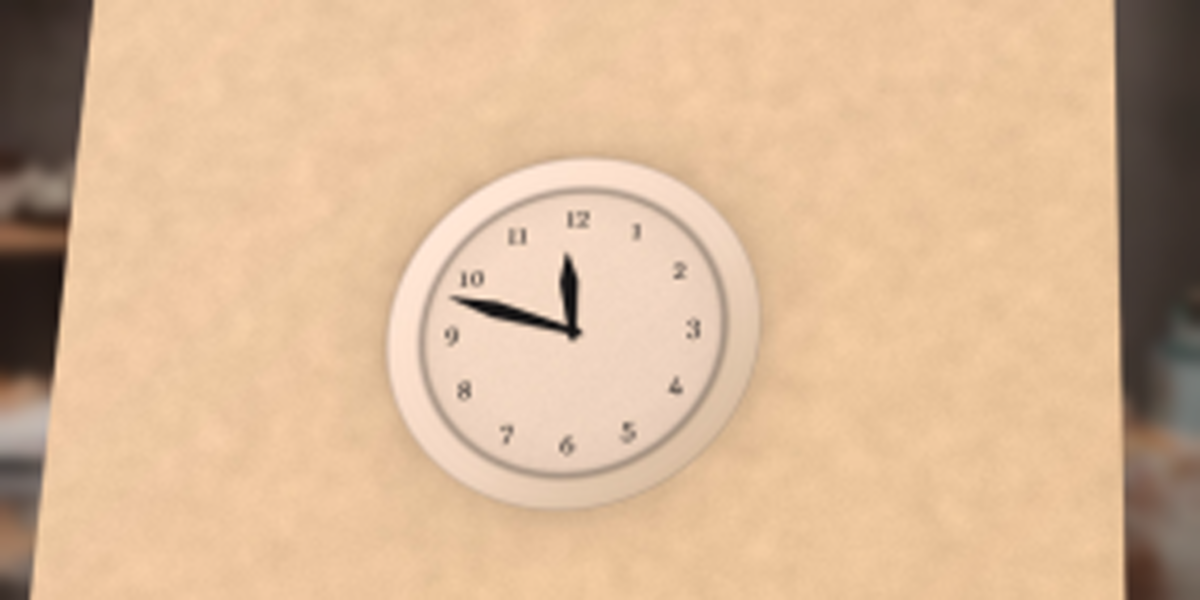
11,48
